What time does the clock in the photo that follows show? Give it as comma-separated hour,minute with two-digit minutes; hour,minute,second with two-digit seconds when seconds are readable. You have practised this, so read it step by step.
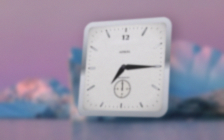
7,15
